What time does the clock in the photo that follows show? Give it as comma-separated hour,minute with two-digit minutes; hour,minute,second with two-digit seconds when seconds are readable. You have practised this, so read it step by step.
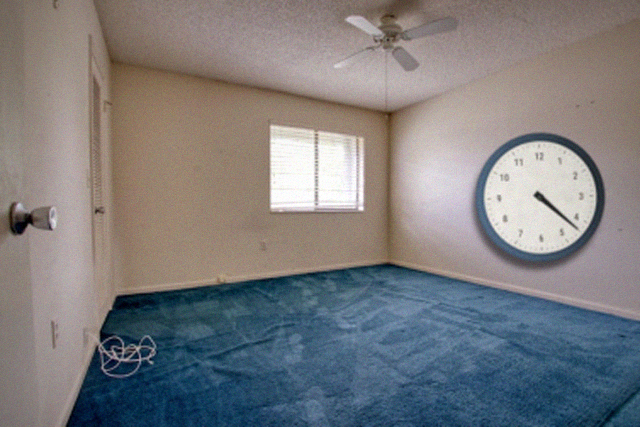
4,22
